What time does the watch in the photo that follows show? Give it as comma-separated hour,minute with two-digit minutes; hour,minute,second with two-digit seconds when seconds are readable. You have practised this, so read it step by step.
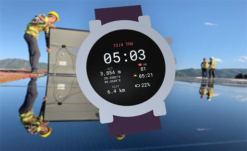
5,03
